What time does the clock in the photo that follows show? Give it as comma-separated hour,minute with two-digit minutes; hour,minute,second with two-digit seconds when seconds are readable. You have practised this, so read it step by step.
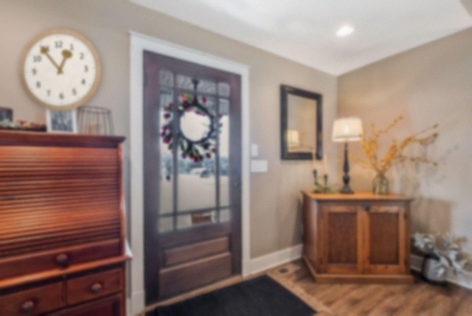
12,54
